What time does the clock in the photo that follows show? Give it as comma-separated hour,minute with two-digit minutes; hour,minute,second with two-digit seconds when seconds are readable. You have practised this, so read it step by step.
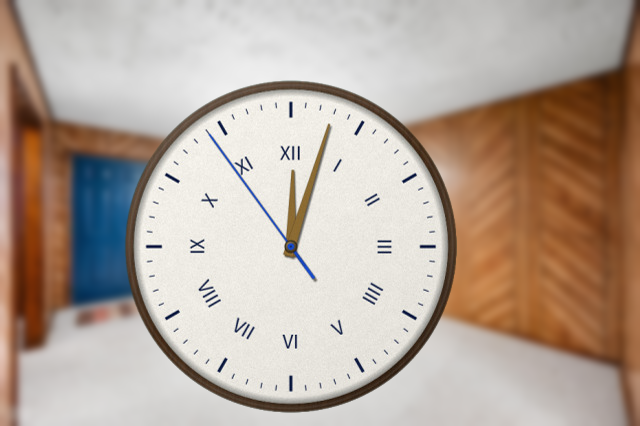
12,02,54
